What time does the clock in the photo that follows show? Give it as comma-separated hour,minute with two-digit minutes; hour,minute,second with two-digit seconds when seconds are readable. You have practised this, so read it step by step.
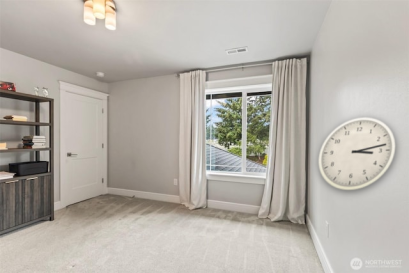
3,13
